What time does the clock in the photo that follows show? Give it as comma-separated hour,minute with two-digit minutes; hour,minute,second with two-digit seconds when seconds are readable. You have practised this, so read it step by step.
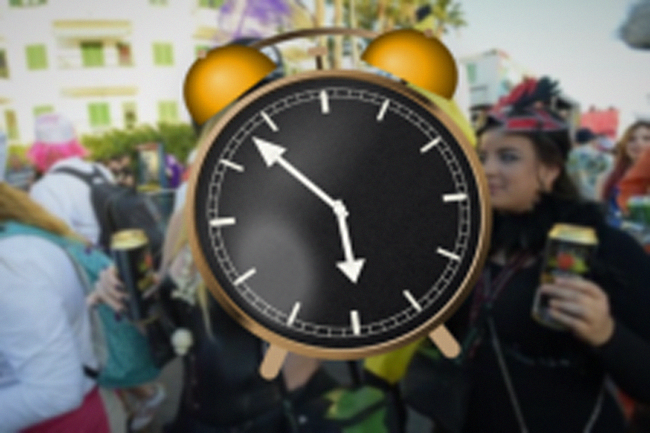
5,53
